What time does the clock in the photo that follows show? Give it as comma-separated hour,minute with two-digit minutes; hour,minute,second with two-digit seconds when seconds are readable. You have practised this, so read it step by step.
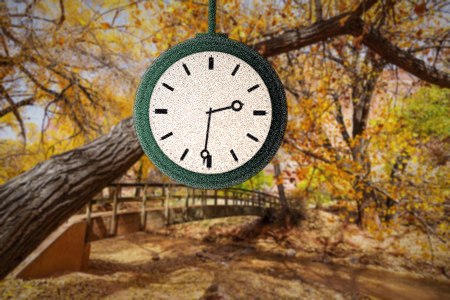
2,31
